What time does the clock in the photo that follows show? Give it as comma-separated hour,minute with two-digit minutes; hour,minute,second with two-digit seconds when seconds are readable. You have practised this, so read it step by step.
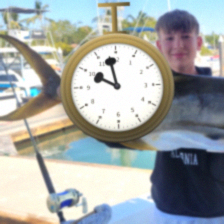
9,58
